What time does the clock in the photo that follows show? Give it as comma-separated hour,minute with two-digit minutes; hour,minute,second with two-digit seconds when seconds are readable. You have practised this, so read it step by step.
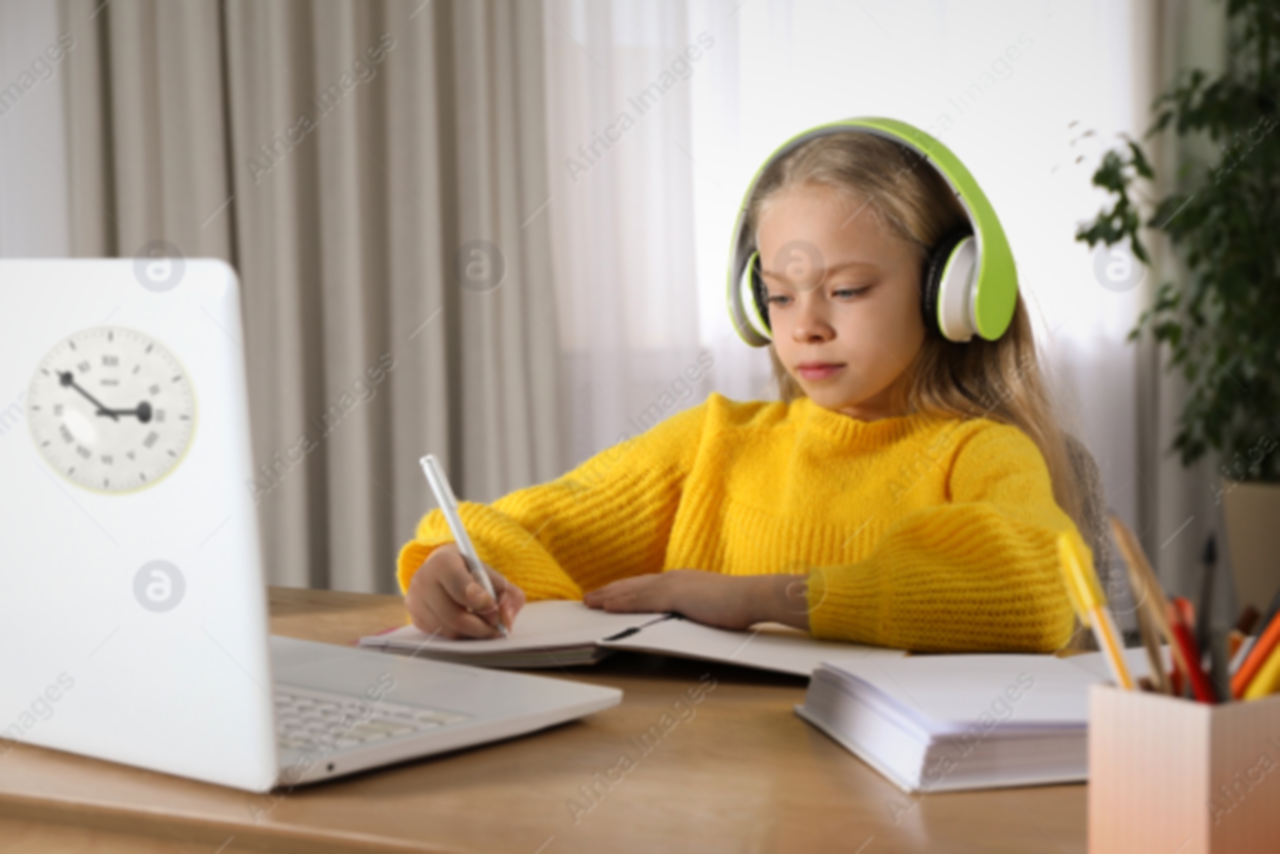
2,51
